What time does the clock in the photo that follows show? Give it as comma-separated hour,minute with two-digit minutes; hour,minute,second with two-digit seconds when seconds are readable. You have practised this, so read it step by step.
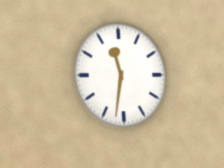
11,32
